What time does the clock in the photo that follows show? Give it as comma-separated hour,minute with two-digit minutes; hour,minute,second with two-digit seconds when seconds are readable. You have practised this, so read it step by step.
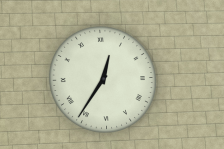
12,36
